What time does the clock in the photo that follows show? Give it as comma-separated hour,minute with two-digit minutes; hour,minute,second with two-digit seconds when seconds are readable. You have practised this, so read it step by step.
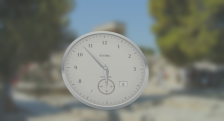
5,53
